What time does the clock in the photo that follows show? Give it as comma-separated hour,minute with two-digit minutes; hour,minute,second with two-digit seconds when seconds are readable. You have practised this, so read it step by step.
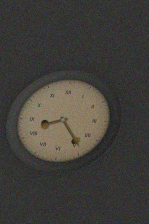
8,24
